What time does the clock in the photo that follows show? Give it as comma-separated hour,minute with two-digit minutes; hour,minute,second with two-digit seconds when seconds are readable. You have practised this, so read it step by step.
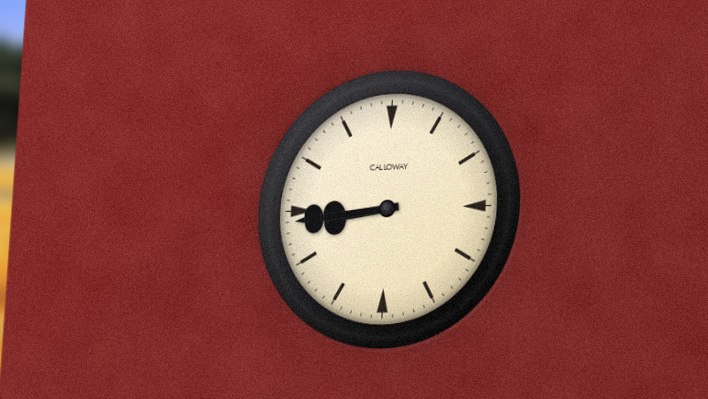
8,44
